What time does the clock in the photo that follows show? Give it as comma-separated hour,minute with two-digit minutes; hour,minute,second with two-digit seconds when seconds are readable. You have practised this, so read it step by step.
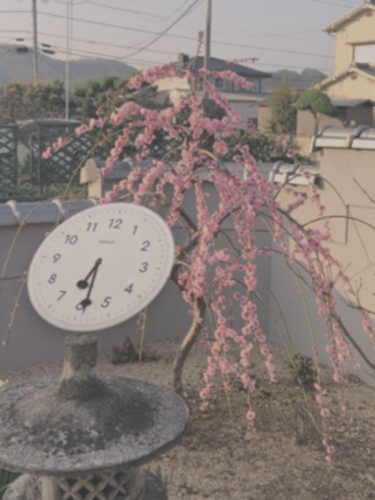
6,29
